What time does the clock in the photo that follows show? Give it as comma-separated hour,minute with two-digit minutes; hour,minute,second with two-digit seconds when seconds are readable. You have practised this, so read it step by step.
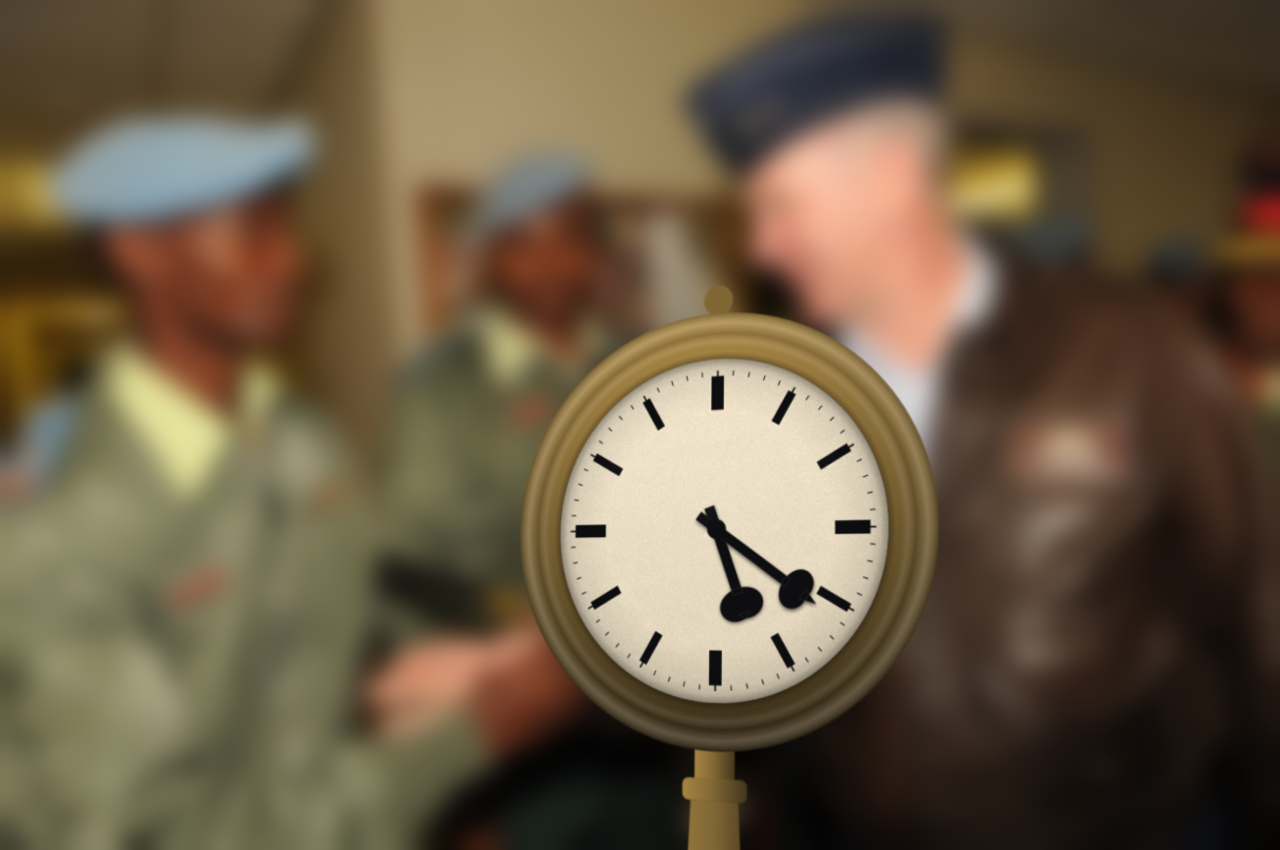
5,21
